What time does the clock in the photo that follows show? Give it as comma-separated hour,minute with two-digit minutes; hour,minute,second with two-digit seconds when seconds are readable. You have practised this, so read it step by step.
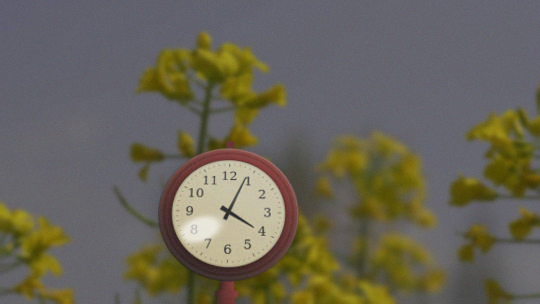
4,04
